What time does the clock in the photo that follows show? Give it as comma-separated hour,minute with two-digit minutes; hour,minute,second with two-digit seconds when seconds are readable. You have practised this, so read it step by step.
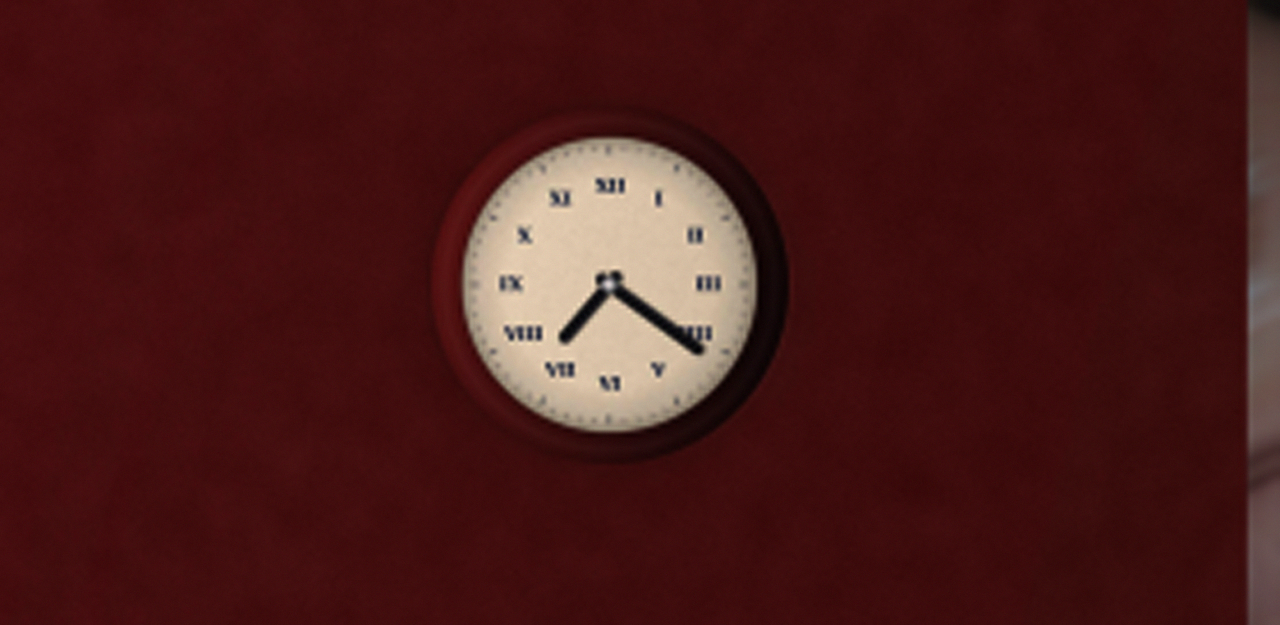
7,21
